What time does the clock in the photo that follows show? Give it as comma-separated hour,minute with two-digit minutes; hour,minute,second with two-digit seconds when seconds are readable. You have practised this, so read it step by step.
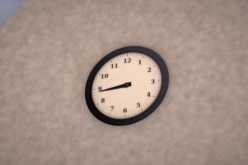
8,44
